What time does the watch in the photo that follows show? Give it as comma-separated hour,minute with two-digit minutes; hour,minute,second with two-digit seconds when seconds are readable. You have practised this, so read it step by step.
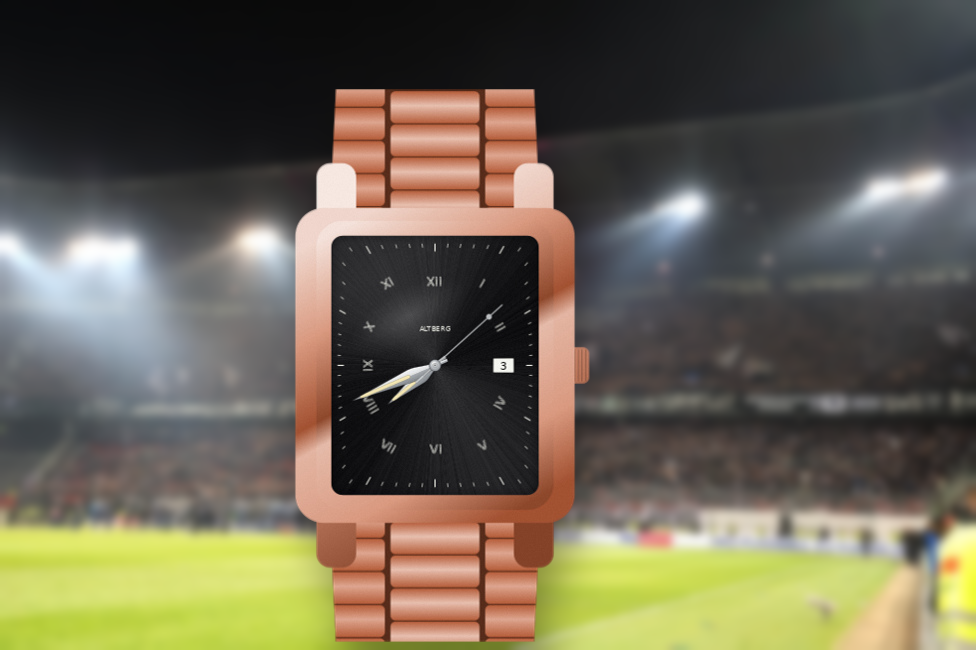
7,41,08
